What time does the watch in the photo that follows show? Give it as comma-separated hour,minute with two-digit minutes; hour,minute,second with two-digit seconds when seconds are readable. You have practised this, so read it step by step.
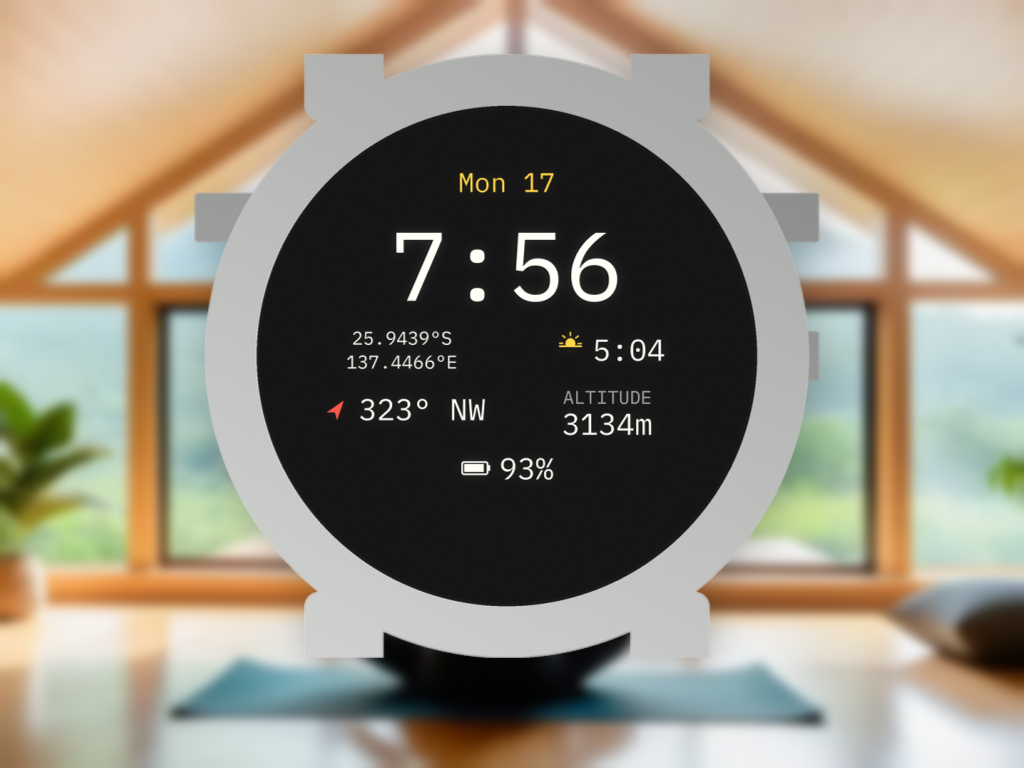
7,56
